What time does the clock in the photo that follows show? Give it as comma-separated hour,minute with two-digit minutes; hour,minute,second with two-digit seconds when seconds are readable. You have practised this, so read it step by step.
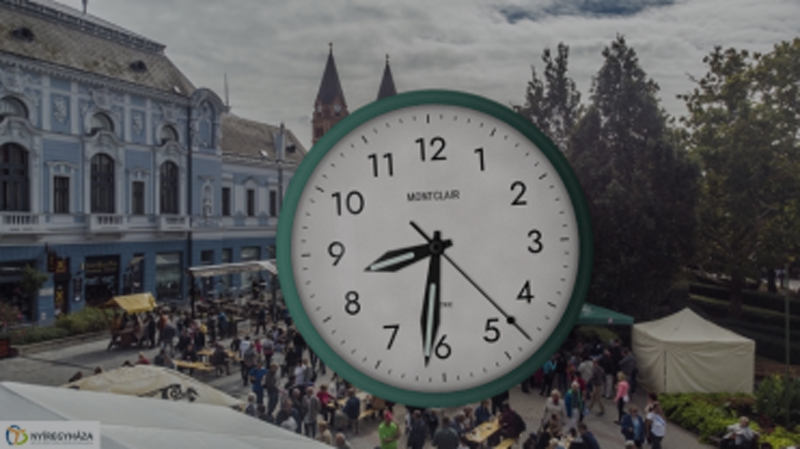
8,31,23
